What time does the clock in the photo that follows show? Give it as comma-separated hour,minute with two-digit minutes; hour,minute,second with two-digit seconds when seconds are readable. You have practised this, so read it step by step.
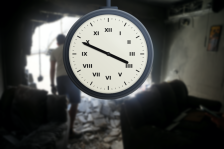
3,49
